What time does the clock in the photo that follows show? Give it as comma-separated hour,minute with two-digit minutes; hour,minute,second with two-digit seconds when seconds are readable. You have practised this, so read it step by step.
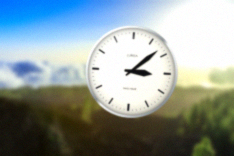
3,08
